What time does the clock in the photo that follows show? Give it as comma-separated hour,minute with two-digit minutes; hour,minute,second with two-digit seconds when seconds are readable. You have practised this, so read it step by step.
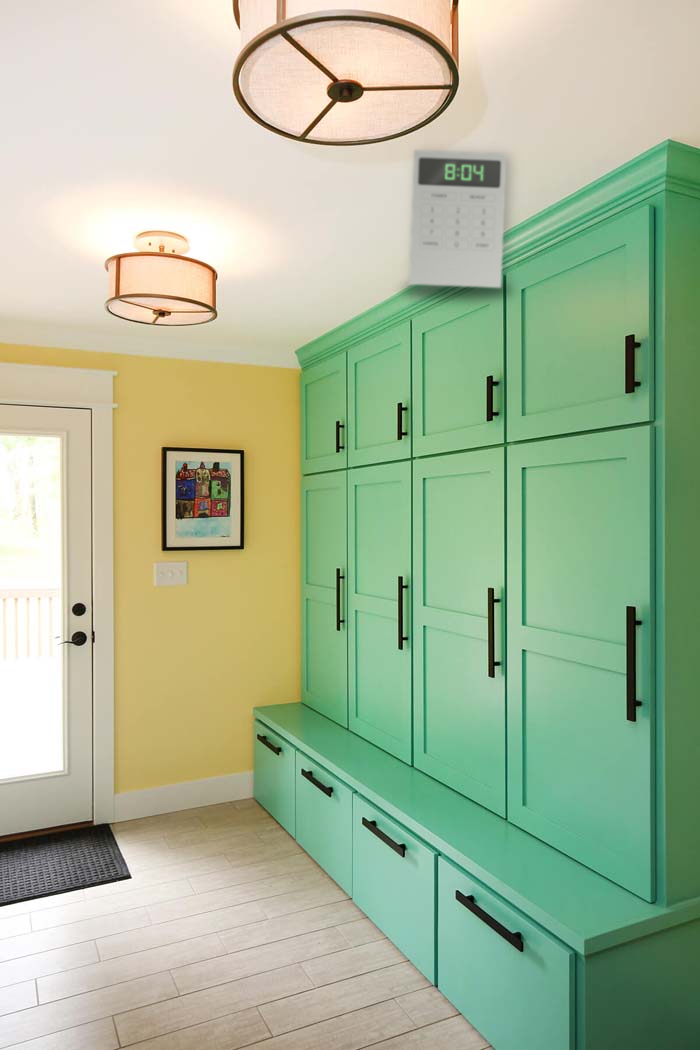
8,04
